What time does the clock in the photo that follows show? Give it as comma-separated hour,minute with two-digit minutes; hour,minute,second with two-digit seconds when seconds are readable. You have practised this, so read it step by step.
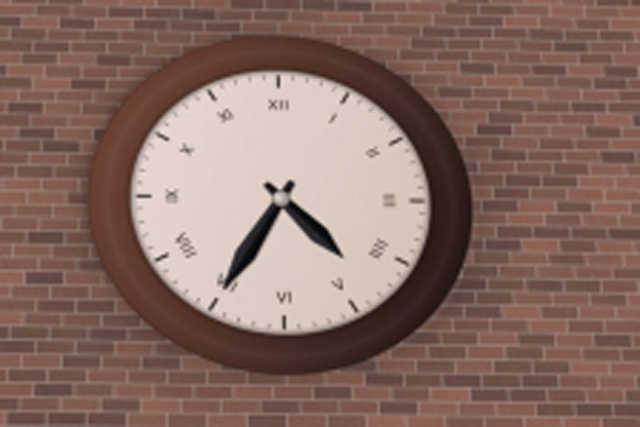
4,35
